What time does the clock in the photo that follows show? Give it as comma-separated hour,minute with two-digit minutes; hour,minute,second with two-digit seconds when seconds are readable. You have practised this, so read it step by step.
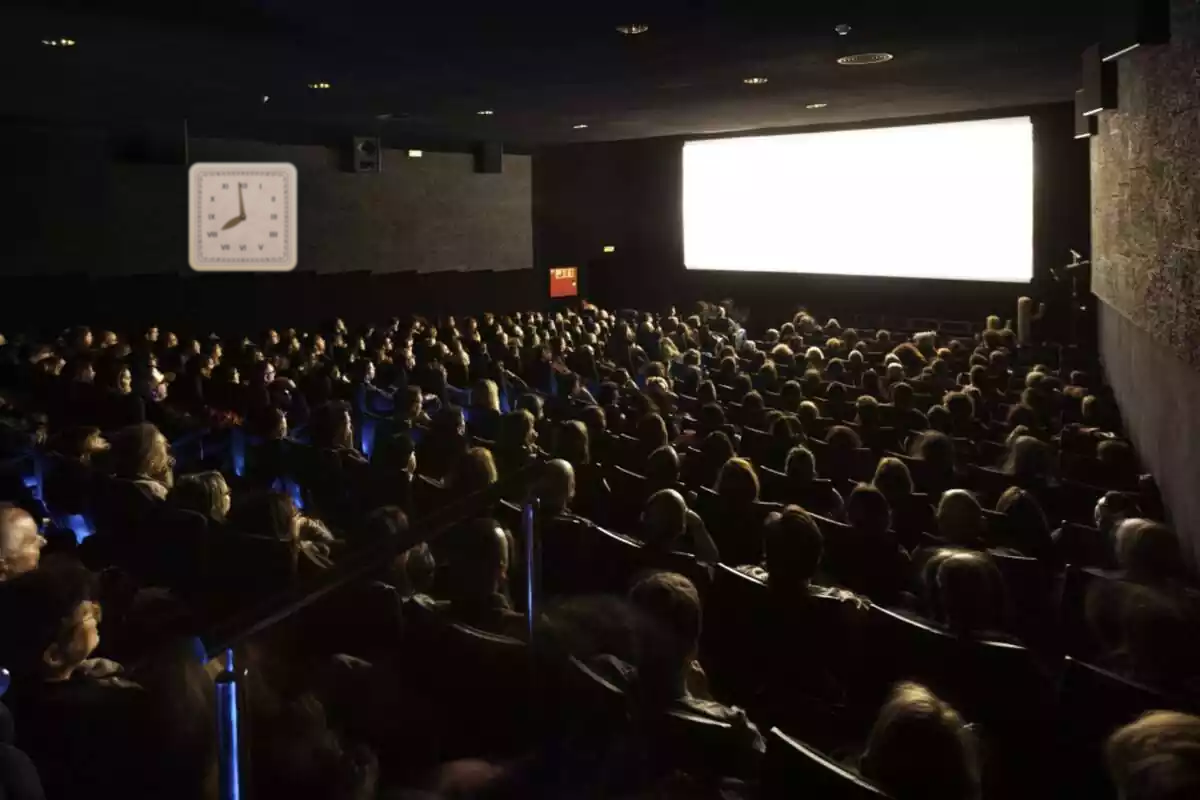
7,59
